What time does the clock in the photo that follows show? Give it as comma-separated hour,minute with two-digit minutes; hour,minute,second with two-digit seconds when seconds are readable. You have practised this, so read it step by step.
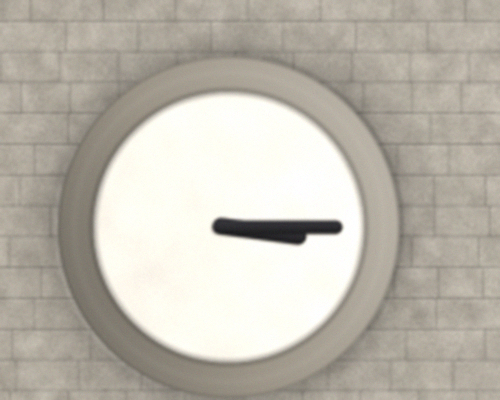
3,15
